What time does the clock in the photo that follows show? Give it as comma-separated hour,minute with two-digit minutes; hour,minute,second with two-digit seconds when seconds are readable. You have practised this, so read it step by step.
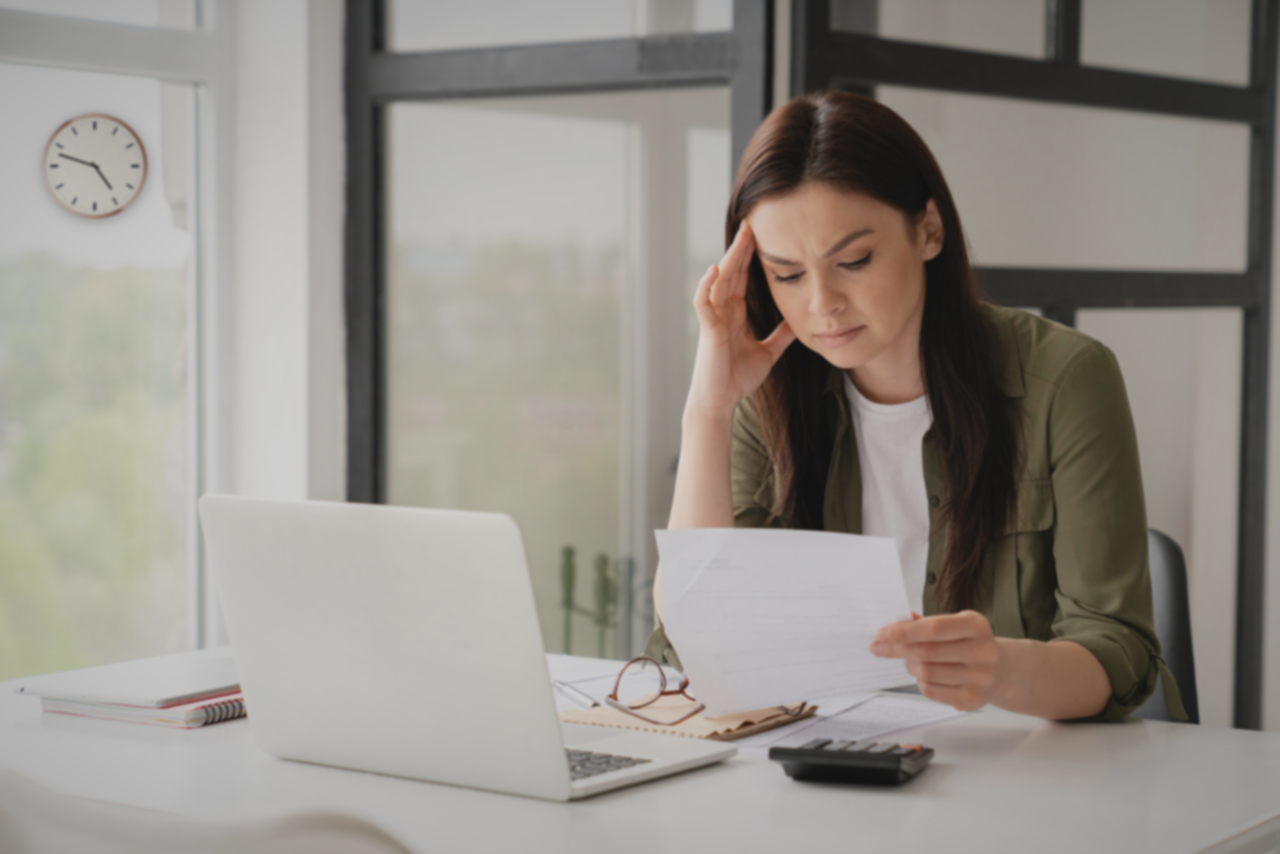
4,48
